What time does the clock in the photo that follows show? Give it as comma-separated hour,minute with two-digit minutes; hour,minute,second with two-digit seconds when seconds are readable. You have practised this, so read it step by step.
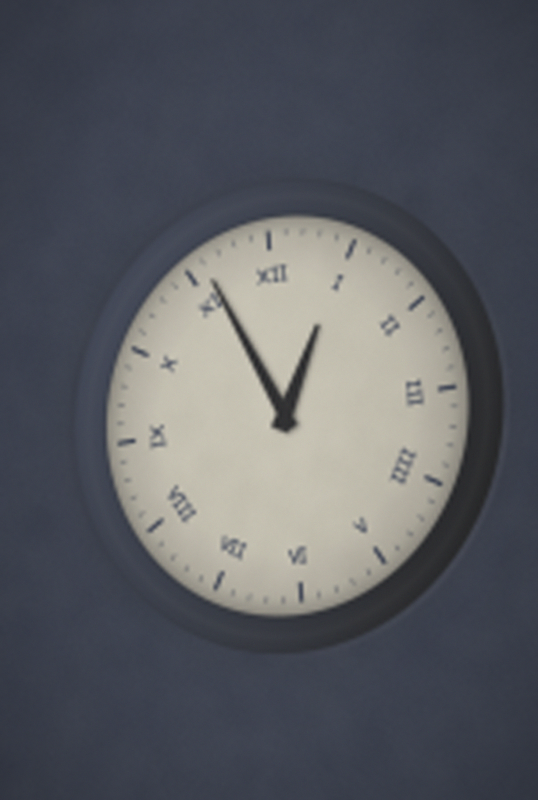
12,56
